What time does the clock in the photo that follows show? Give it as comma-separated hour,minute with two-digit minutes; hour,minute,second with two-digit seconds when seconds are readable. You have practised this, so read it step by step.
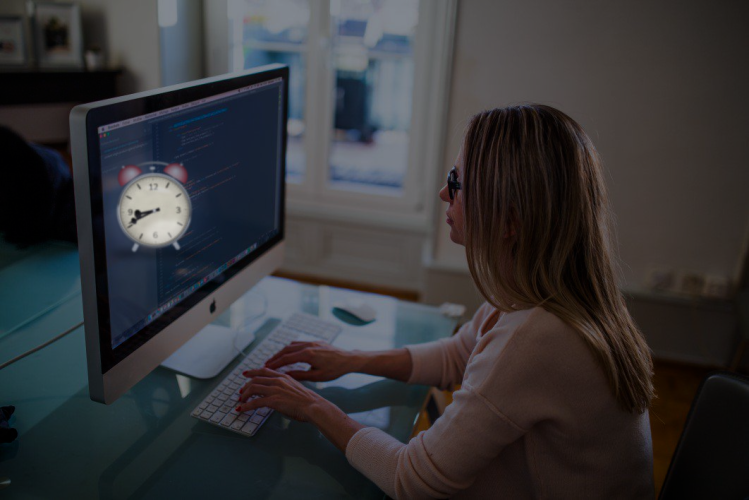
8,41
